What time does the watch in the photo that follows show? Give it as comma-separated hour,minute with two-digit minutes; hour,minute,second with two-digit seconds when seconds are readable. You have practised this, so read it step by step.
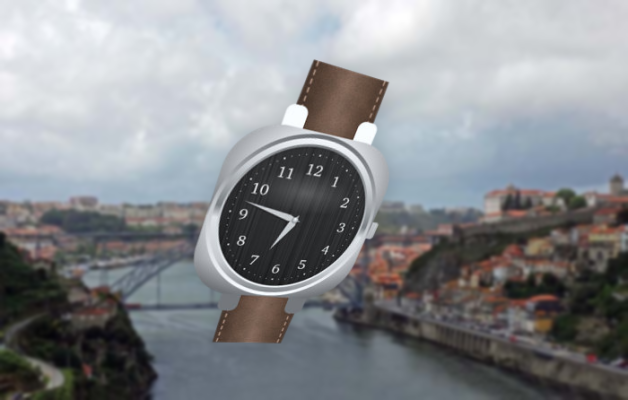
6,47
